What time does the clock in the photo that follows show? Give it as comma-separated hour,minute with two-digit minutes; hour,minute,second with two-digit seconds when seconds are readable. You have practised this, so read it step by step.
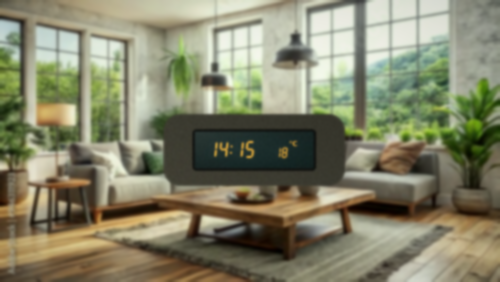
14,15
